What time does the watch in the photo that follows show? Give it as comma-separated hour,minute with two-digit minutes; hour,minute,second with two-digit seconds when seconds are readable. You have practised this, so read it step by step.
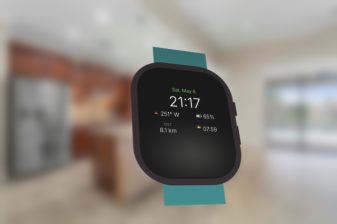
21,17
